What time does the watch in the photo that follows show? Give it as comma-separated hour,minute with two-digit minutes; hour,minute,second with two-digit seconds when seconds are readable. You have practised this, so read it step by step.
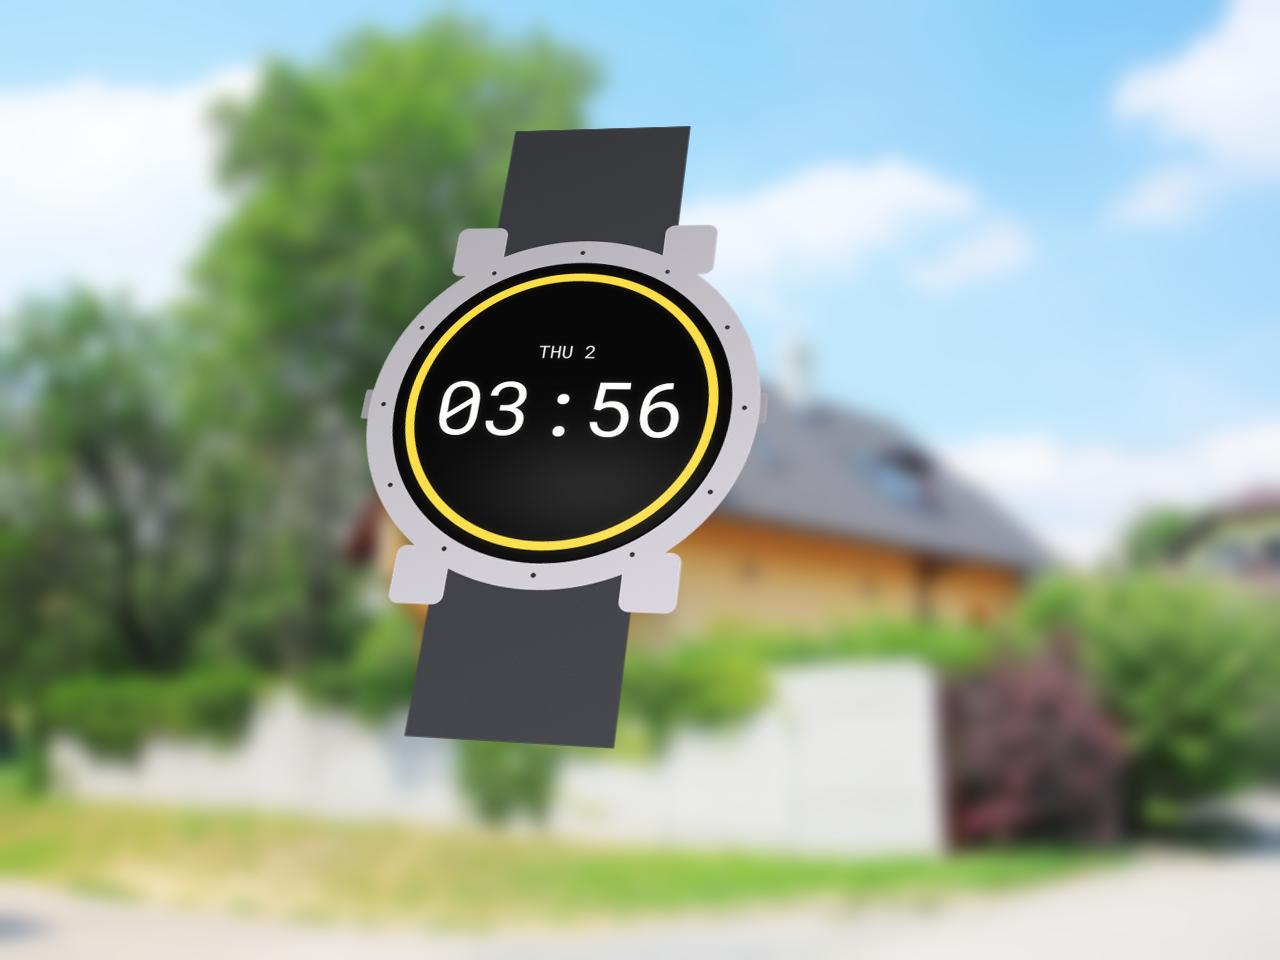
3,56
